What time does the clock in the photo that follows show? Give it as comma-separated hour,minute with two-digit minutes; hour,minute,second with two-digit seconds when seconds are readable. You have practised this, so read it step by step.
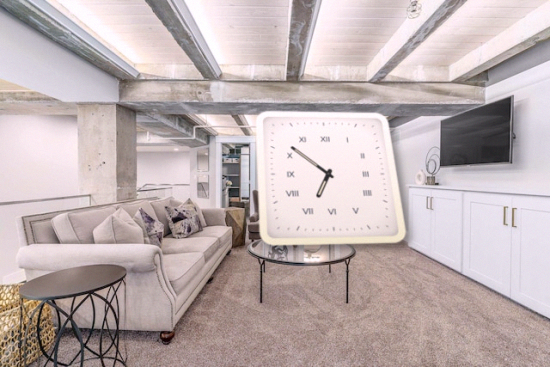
6,52
